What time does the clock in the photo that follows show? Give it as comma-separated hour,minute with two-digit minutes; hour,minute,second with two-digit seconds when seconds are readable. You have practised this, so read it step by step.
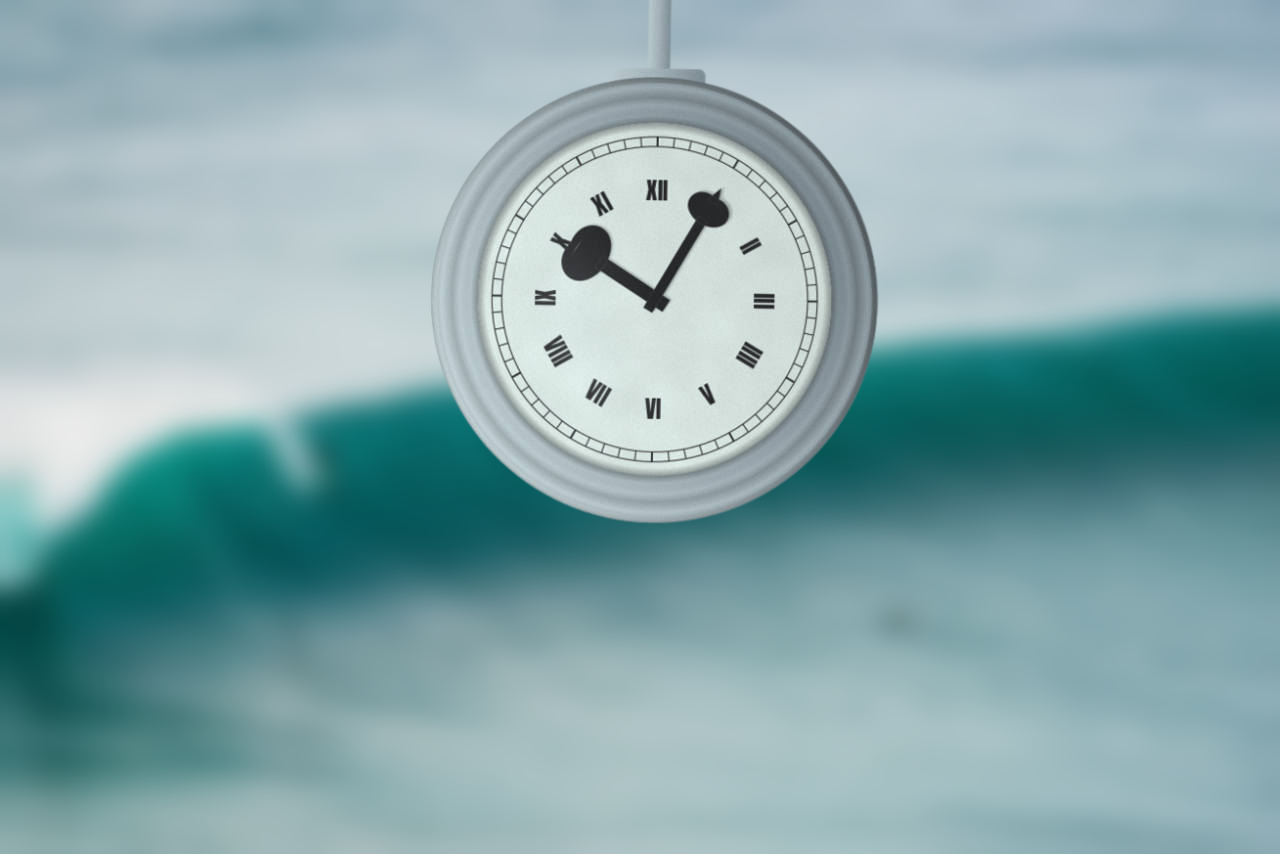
10,05
